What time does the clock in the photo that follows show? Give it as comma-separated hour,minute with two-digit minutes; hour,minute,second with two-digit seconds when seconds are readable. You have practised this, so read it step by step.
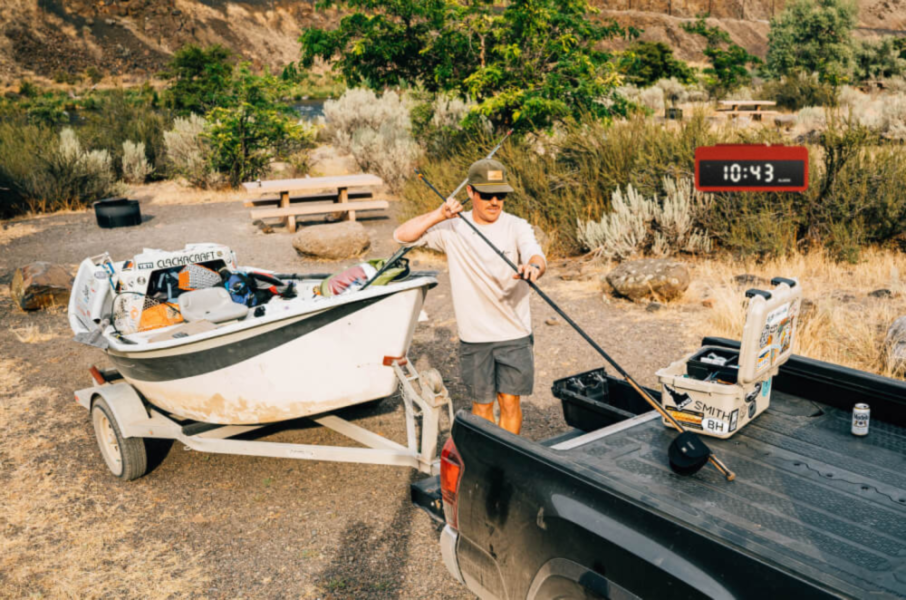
10,43
